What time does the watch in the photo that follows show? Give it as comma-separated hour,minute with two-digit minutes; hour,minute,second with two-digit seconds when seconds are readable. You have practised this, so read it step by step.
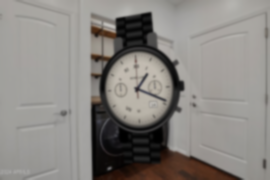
1,19
